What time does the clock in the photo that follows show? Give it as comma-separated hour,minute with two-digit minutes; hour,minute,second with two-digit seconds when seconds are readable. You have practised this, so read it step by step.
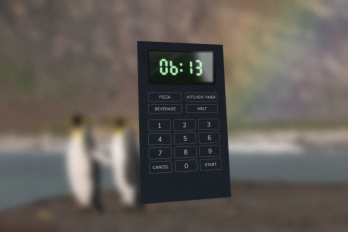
6,13
